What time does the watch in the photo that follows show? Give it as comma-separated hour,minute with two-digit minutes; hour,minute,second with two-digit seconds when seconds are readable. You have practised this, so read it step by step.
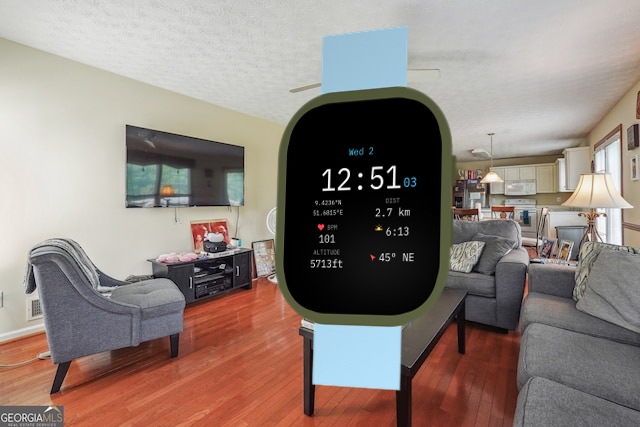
12,51,03
